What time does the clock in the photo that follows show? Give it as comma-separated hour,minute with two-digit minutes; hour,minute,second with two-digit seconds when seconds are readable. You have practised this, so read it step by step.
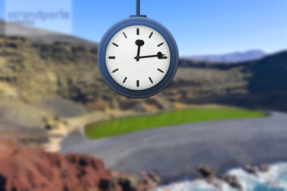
12,14
